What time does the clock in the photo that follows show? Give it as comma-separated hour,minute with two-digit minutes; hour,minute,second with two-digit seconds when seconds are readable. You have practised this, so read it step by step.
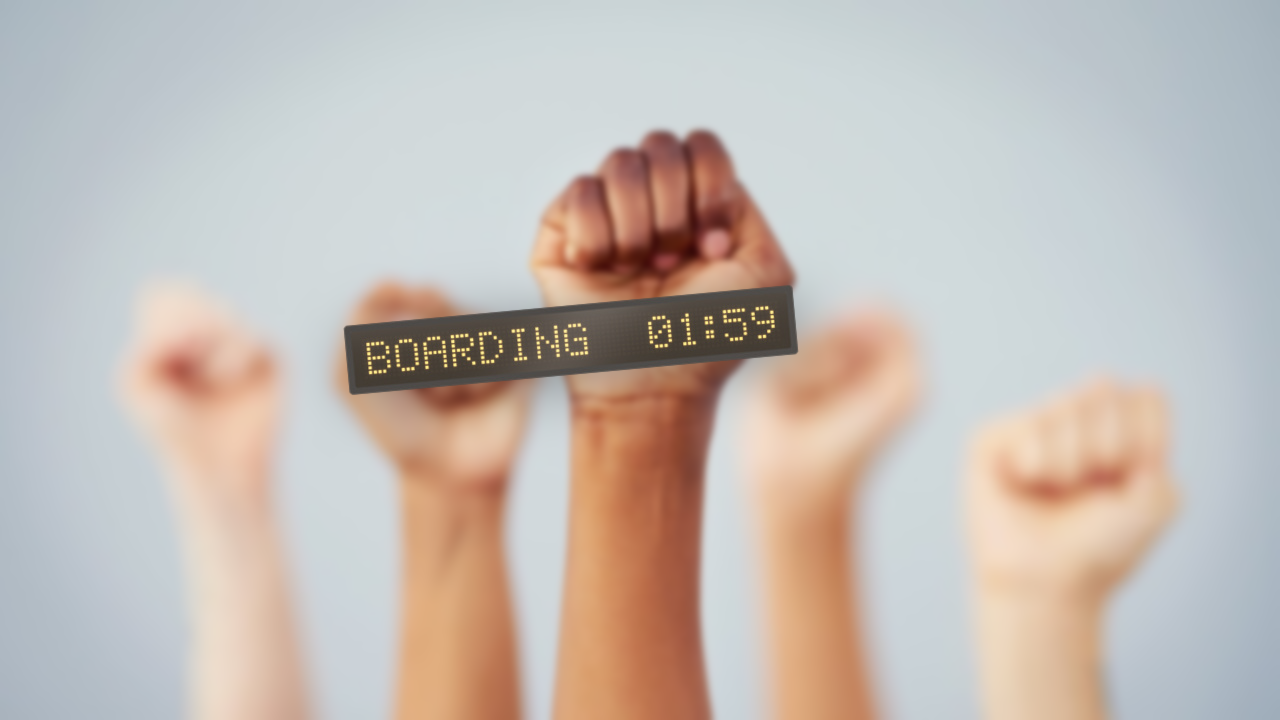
1,59
